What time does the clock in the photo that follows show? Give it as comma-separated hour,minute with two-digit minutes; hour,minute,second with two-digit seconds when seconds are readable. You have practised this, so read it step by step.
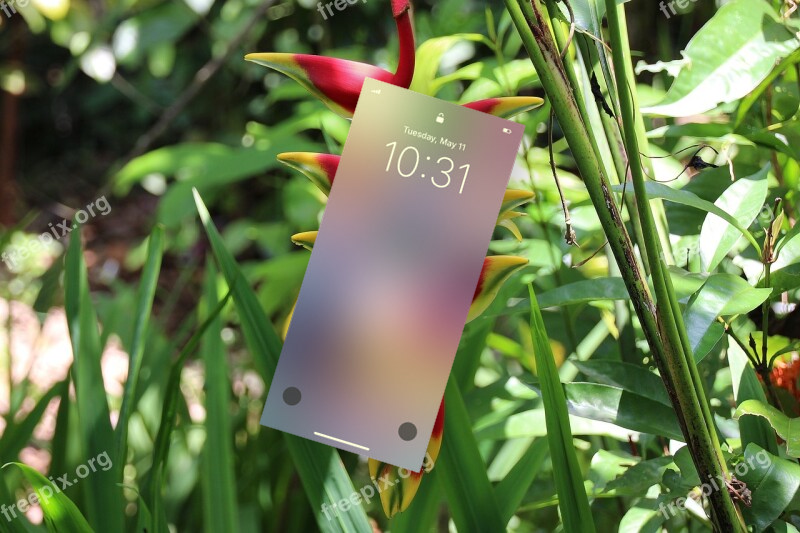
10,31
